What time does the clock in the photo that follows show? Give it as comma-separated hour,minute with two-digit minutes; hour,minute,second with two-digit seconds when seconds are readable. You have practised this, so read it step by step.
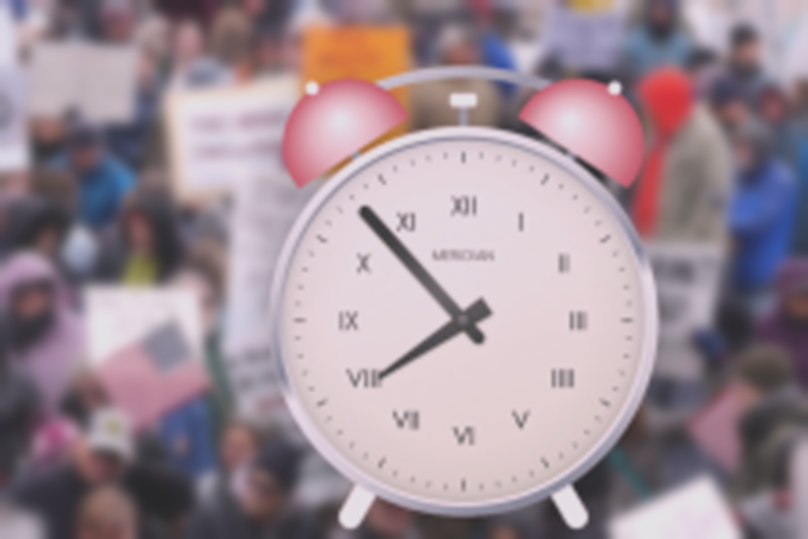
7,53
